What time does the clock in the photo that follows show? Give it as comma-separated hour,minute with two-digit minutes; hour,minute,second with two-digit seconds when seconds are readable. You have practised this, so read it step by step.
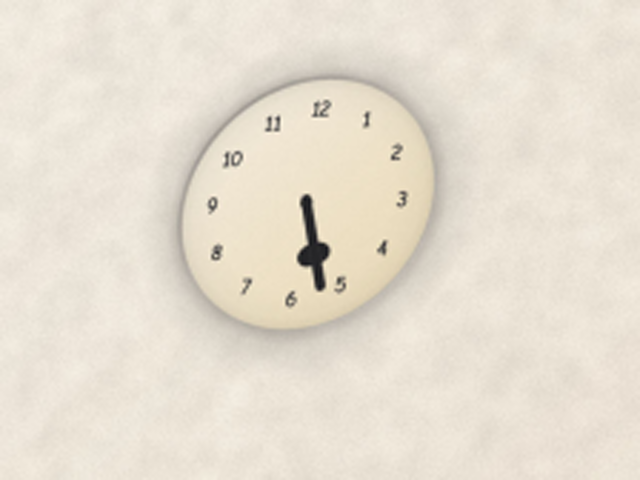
5,27
